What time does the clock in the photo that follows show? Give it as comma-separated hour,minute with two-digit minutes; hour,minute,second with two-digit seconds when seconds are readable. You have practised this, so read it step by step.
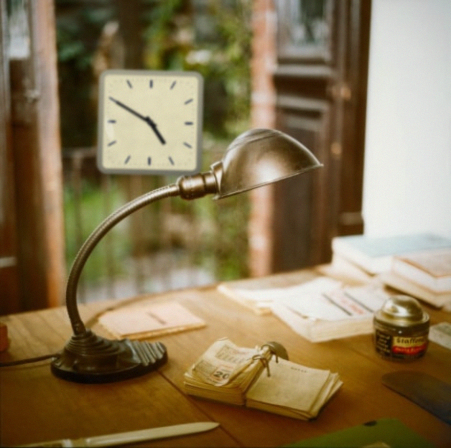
4,50
